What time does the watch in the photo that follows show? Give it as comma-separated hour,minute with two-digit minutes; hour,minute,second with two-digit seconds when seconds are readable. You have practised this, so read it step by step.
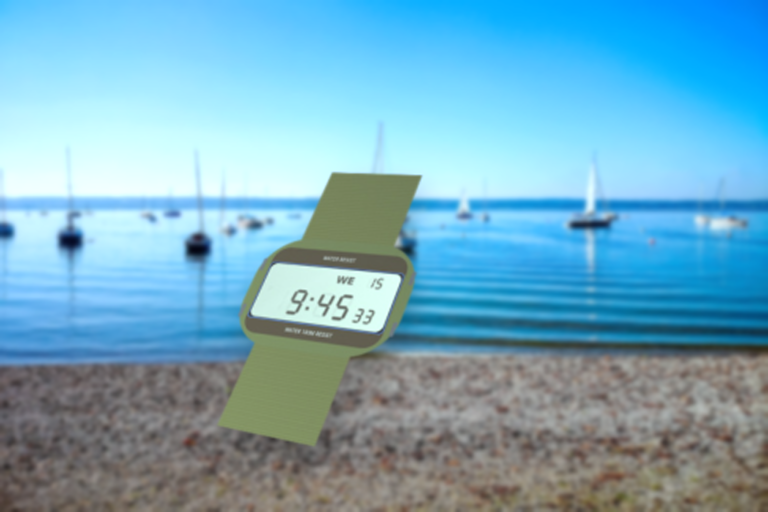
9,45,33
